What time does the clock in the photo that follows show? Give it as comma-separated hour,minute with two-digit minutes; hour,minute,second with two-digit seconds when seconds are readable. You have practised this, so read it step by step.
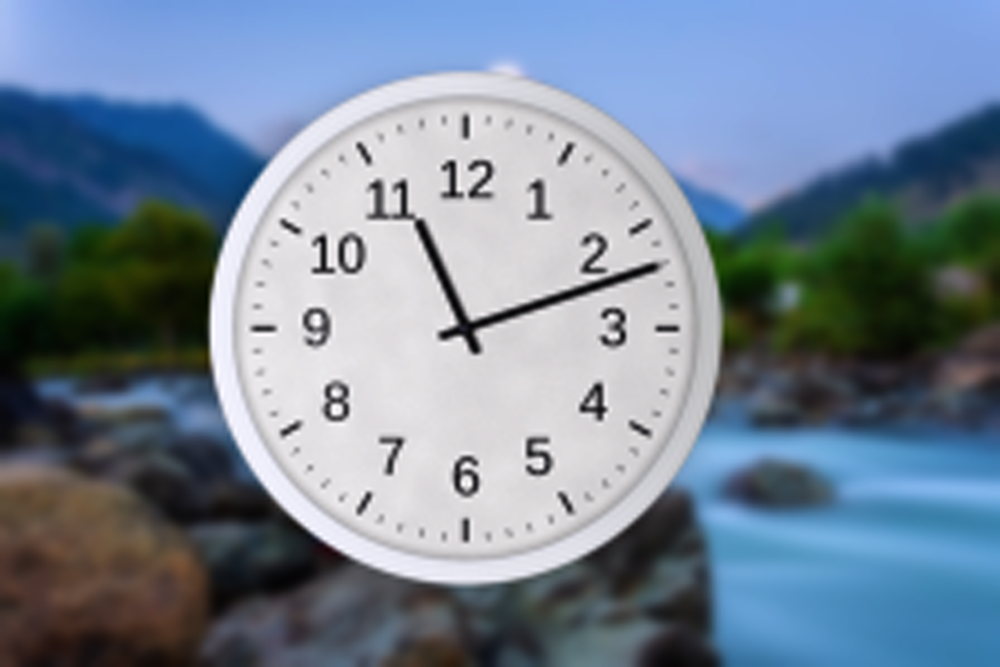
11,12
